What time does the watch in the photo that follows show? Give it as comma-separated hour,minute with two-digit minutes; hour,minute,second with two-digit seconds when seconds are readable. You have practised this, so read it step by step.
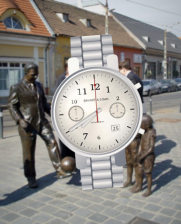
7,40
